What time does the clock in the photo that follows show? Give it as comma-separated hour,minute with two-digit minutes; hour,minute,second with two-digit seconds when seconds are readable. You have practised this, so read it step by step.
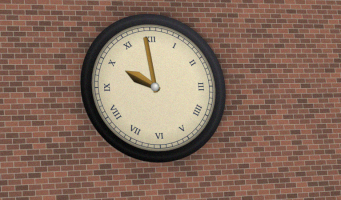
9,59
